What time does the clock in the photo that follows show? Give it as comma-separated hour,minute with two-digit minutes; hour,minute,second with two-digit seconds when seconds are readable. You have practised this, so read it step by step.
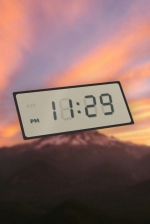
11,29
